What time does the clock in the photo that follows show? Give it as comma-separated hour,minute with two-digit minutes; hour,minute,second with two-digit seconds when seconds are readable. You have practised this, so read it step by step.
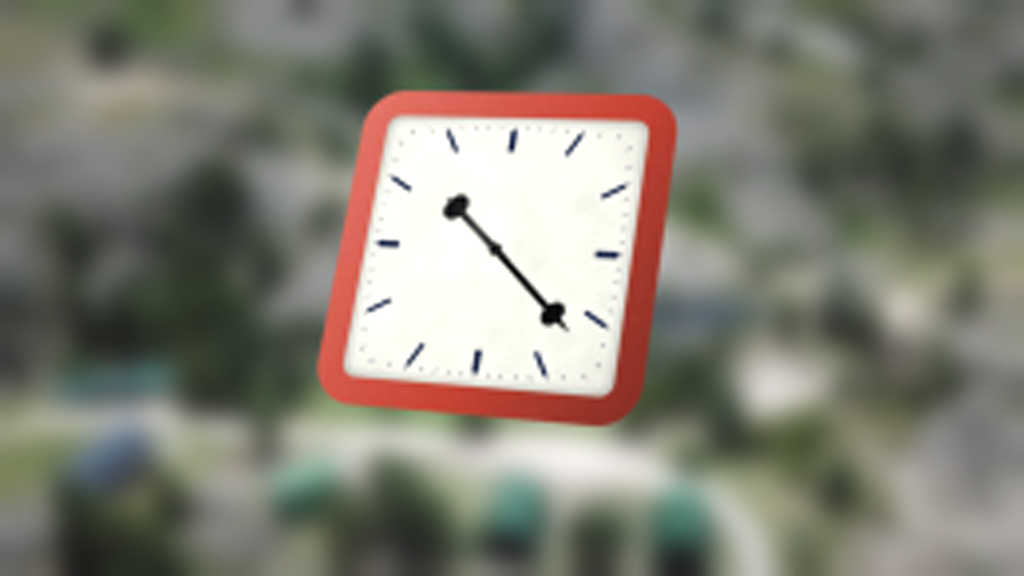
10,22
